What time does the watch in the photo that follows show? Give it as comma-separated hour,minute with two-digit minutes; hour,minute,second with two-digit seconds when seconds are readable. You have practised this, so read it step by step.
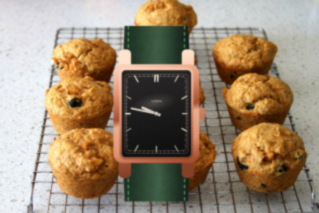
9,47
